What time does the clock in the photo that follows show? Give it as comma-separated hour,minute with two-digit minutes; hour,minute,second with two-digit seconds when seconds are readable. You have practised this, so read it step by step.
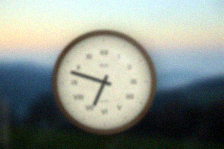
6,48
